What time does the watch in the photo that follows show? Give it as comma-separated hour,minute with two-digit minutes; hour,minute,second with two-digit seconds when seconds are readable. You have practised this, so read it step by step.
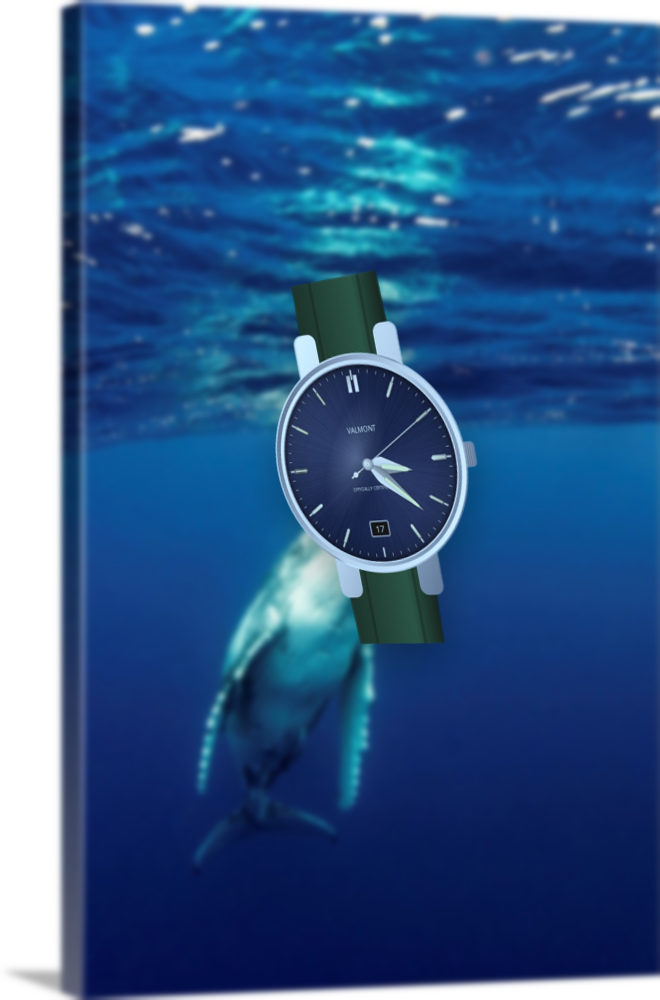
3,22,10
